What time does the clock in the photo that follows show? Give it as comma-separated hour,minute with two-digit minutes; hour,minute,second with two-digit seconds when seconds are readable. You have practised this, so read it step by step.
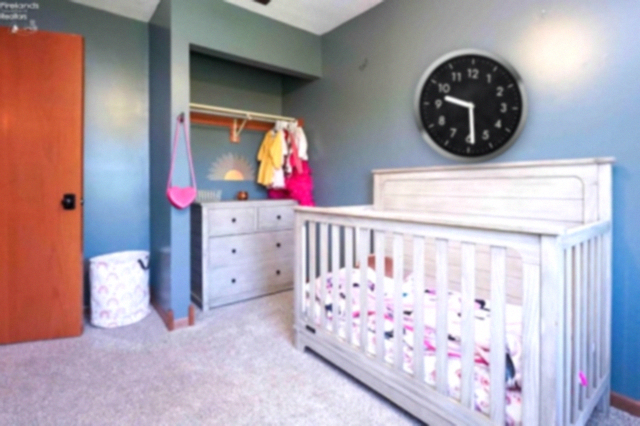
9,29
